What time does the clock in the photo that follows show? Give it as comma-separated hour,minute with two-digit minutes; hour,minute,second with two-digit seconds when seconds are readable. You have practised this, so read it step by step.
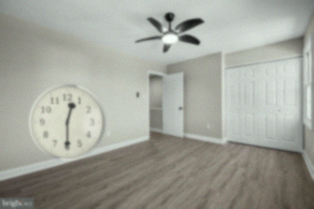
12,30
